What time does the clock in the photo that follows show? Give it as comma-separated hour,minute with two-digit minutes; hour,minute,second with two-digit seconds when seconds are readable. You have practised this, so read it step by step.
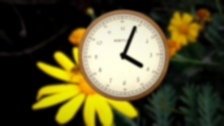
4,04
